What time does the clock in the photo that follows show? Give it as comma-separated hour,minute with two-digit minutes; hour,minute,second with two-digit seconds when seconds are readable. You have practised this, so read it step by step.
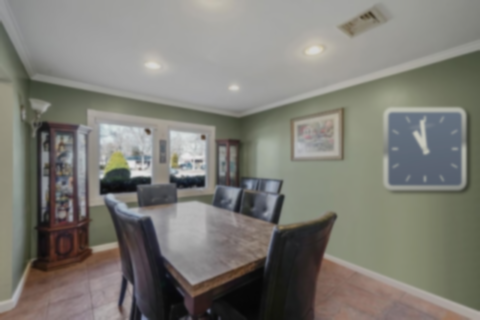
10,59
